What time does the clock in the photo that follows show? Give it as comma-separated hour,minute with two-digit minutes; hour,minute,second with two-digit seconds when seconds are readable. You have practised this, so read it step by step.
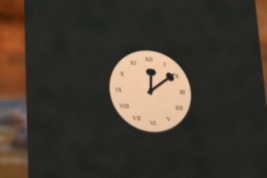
12,09
